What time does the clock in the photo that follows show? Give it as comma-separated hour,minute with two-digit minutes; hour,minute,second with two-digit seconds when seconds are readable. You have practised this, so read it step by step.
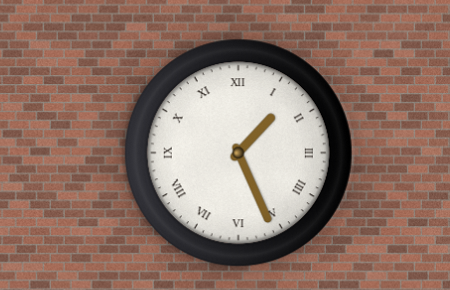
1,26
